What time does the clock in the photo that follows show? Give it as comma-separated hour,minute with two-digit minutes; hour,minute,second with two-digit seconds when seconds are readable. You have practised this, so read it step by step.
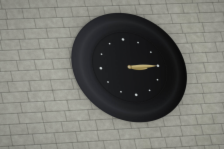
3,15
